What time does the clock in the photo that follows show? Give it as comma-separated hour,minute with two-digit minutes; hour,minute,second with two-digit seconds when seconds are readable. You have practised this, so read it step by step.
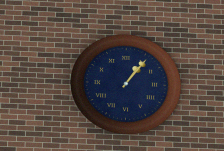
1,06
